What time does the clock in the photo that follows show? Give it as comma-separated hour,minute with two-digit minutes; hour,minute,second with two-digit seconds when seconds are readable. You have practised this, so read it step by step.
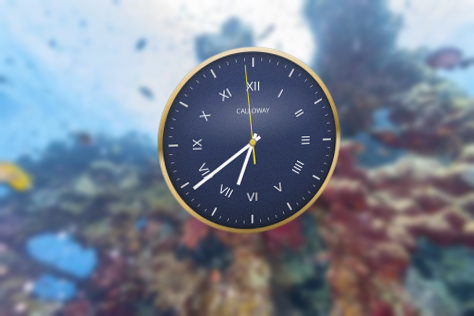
6,38,59
